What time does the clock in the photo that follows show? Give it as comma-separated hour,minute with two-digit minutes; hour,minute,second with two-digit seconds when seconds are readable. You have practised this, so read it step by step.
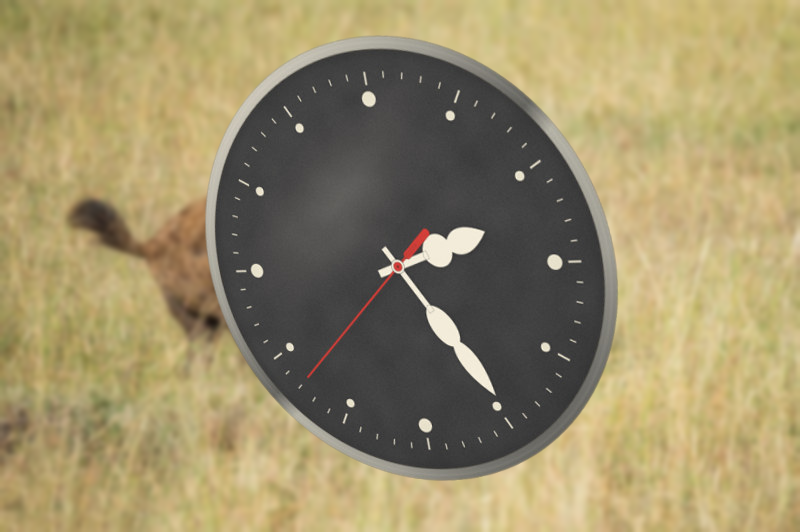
2,24,38
